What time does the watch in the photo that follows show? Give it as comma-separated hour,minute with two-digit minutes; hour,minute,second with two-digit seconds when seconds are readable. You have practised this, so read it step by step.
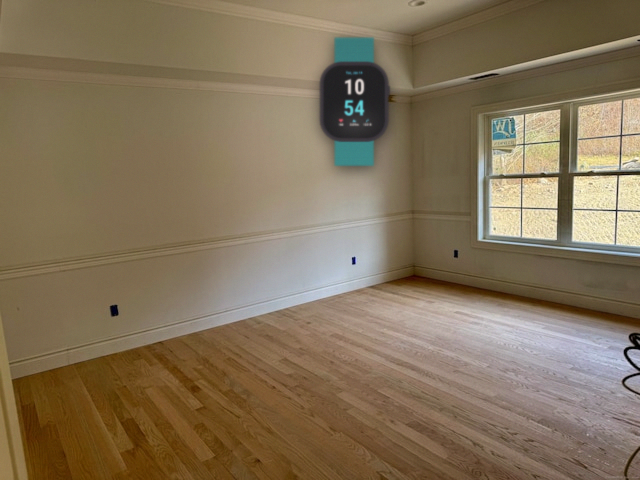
10,54
